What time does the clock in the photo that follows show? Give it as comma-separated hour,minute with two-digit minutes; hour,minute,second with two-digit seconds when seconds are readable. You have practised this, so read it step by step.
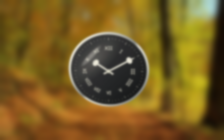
10,10
